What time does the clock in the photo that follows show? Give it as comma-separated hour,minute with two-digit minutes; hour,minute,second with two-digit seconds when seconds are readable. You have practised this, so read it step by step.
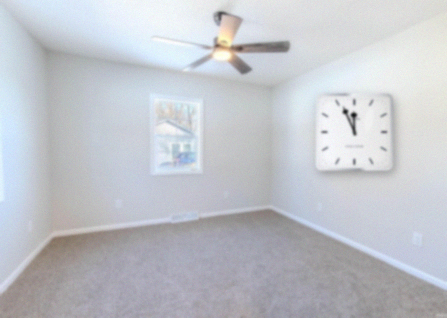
11,56
